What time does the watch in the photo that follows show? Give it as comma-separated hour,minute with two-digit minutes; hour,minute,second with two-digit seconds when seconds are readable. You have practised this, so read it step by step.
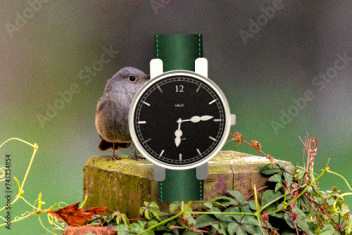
6,14
